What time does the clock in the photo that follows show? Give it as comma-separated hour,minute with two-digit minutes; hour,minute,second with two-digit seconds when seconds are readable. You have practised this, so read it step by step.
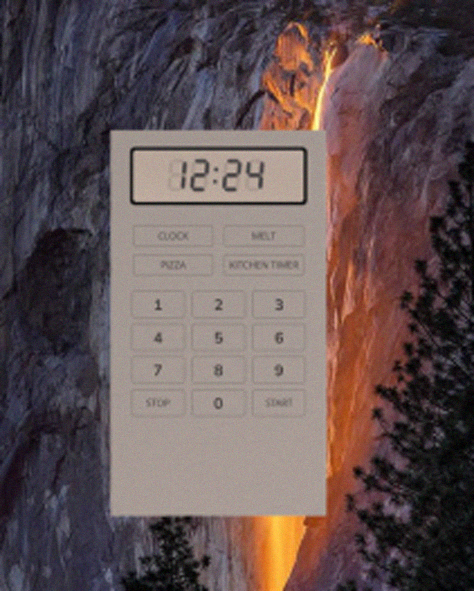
12,24
